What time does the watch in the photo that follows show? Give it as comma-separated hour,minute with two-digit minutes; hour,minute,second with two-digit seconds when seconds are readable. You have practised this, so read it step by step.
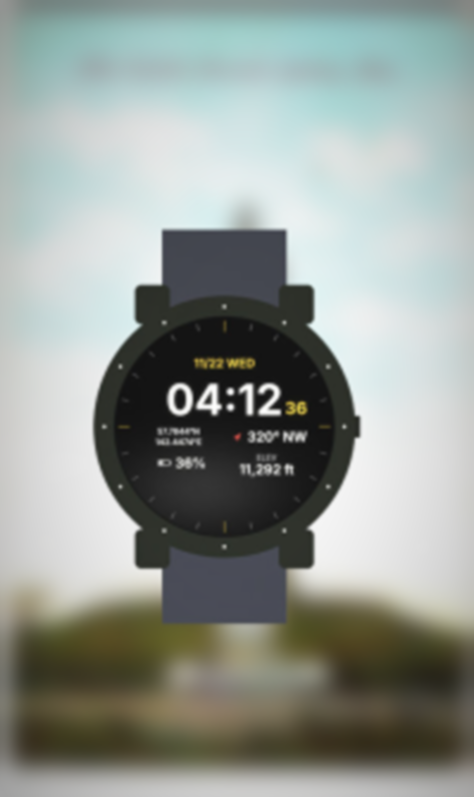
4,12
